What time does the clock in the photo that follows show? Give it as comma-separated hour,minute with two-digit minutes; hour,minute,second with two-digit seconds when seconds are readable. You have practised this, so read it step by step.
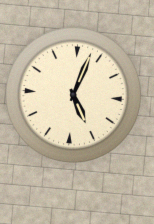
5,03
